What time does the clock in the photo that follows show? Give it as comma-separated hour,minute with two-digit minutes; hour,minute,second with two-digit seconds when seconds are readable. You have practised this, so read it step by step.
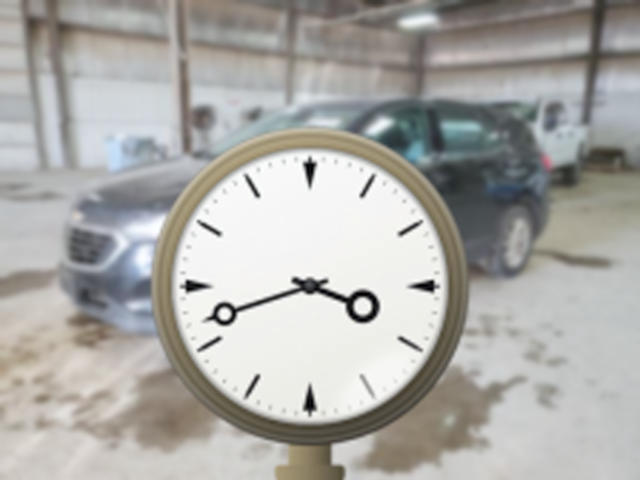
3,42
